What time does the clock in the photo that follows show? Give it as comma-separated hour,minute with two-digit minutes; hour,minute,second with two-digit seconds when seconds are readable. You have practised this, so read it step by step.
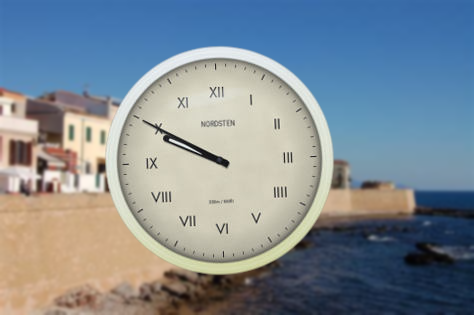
9,50
